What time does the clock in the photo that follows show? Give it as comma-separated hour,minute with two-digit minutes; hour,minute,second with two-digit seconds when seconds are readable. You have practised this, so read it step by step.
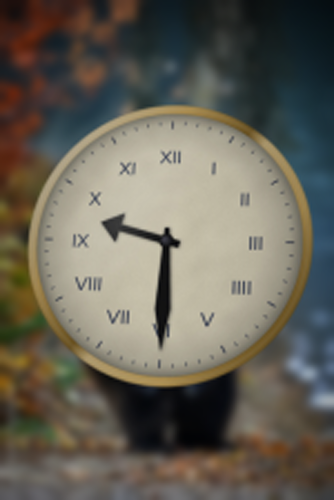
9,30
